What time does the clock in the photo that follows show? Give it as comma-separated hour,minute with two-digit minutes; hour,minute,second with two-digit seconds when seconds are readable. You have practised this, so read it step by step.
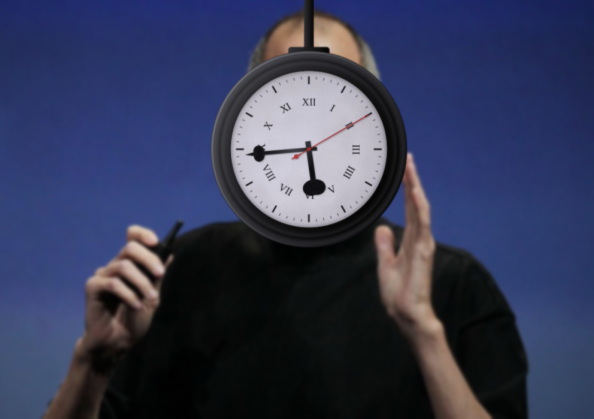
5,44,10
